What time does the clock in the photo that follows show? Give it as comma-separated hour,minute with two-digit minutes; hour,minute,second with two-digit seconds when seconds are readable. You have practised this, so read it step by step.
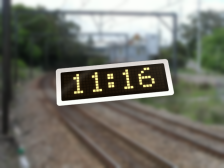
11,16
